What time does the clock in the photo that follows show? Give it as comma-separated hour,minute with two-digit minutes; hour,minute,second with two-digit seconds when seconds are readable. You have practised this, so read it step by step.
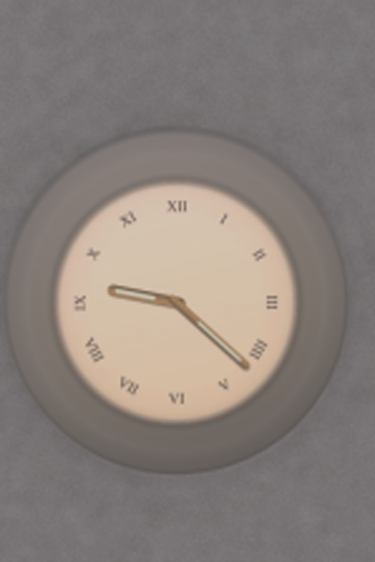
9,22
